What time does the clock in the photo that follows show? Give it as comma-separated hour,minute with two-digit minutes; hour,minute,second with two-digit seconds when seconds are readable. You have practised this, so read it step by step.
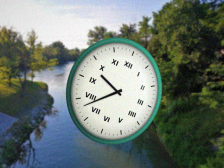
9,38
